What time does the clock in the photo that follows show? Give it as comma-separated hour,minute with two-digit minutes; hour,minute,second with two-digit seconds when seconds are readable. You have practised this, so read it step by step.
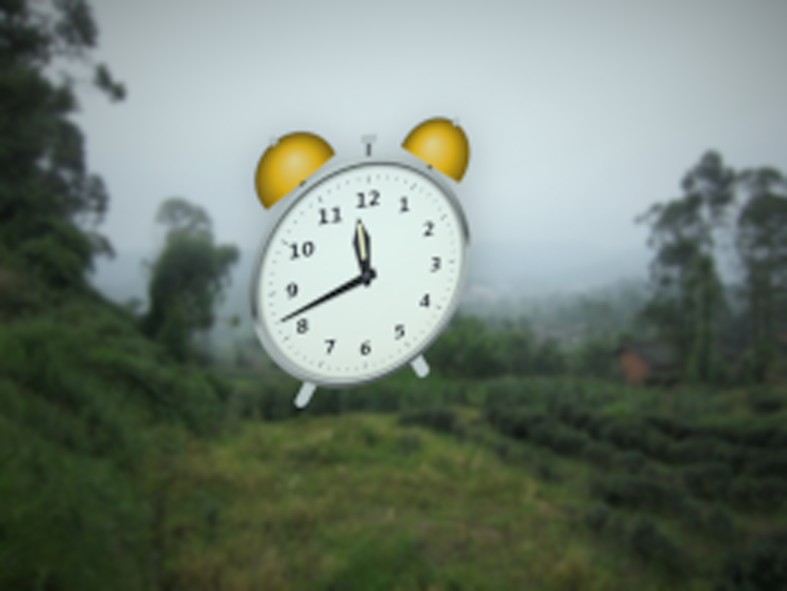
11,42
